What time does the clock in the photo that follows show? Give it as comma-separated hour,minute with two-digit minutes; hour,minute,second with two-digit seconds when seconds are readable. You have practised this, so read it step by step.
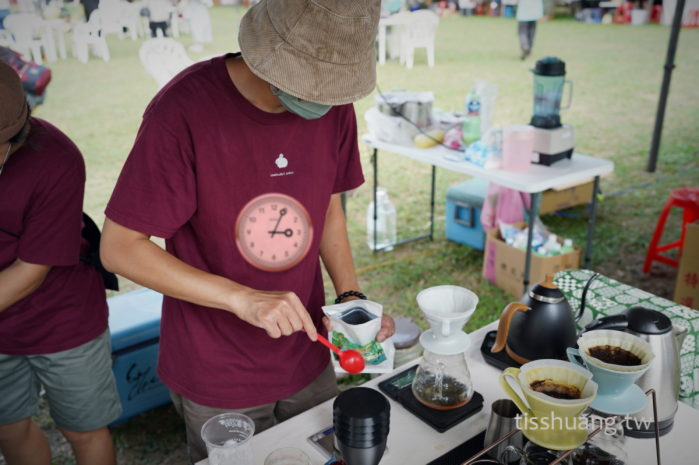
3,04
